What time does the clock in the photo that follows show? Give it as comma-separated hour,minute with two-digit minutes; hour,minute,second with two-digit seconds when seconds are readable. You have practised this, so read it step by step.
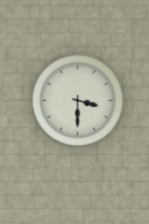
3,30
